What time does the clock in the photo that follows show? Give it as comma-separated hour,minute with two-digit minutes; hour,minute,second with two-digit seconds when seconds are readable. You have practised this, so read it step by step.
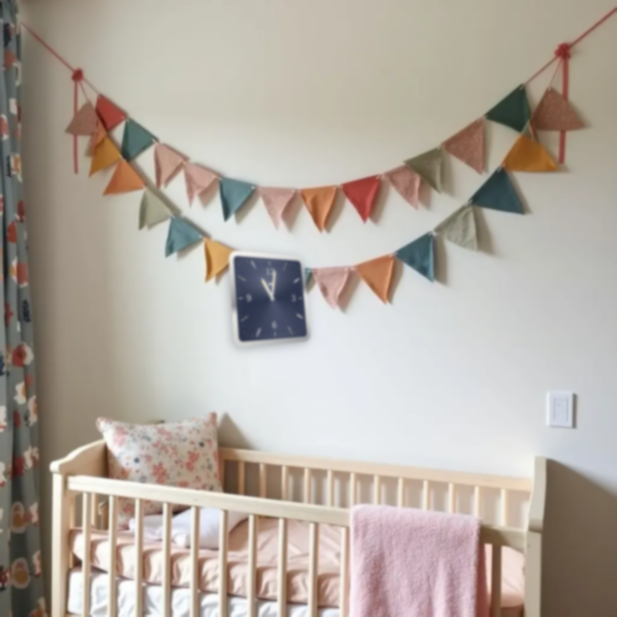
11,02
